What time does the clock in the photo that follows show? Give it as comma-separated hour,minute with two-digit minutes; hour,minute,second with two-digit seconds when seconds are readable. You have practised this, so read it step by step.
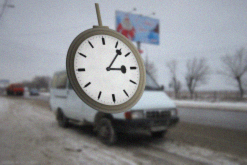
3,07
